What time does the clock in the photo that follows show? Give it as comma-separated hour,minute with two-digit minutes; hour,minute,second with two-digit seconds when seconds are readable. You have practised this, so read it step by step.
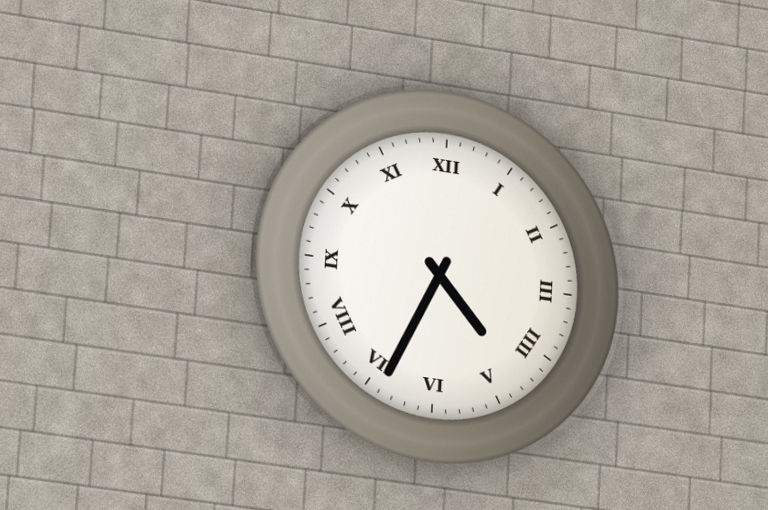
4,34
